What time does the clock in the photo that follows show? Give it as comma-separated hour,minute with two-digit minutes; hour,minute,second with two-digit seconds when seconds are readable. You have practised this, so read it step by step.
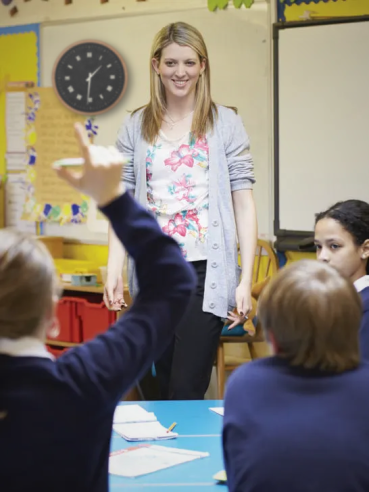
1,31
